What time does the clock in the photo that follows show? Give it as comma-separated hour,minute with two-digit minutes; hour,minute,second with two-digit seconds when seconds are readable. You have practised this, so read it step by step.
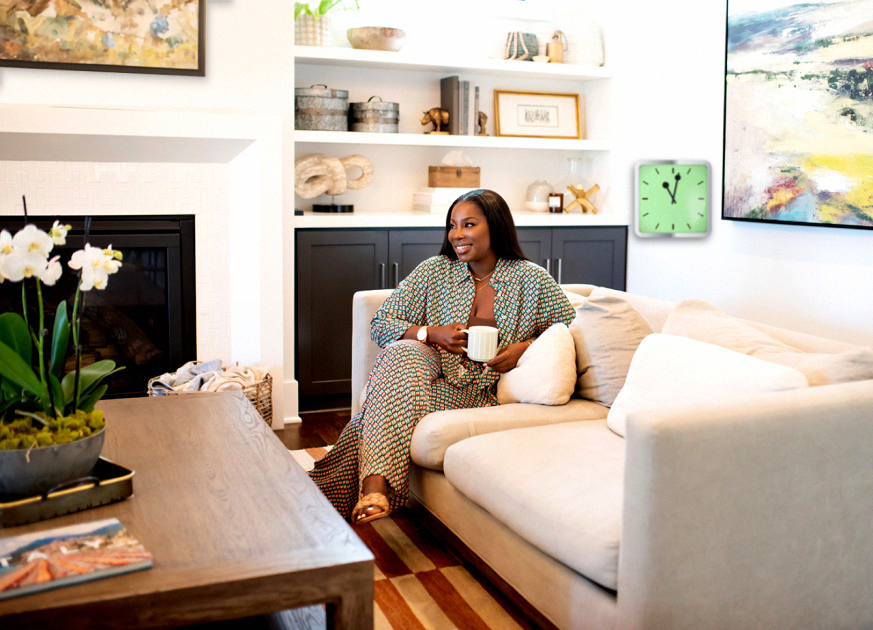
11,02
